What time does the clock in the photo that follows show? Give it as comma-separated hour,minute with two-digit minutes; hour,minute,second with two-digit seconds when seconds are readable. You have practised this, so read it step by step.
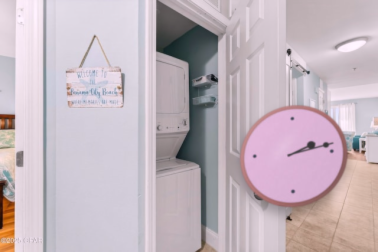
2,13
